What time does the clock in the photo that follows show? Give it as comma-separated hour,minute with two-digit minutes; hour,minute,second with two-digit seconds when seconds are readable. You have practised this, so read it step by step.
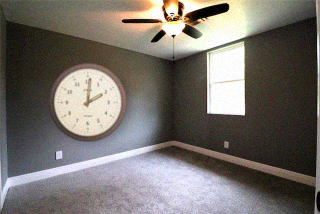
2,01
